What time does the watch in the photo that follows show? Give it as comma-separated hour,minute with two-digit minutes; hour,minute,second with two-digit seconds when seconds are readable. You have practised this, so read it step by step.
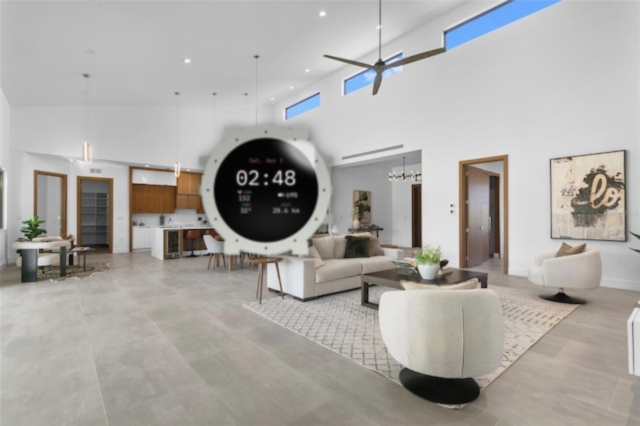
2,48
